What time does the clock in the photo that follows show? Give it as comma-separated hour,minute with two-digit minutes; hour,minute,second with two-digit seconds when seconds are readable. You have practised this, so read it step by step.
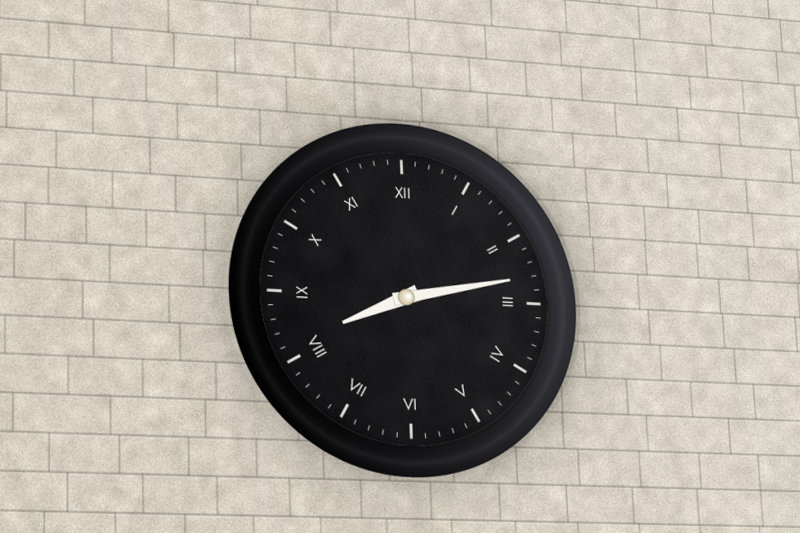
8,13
